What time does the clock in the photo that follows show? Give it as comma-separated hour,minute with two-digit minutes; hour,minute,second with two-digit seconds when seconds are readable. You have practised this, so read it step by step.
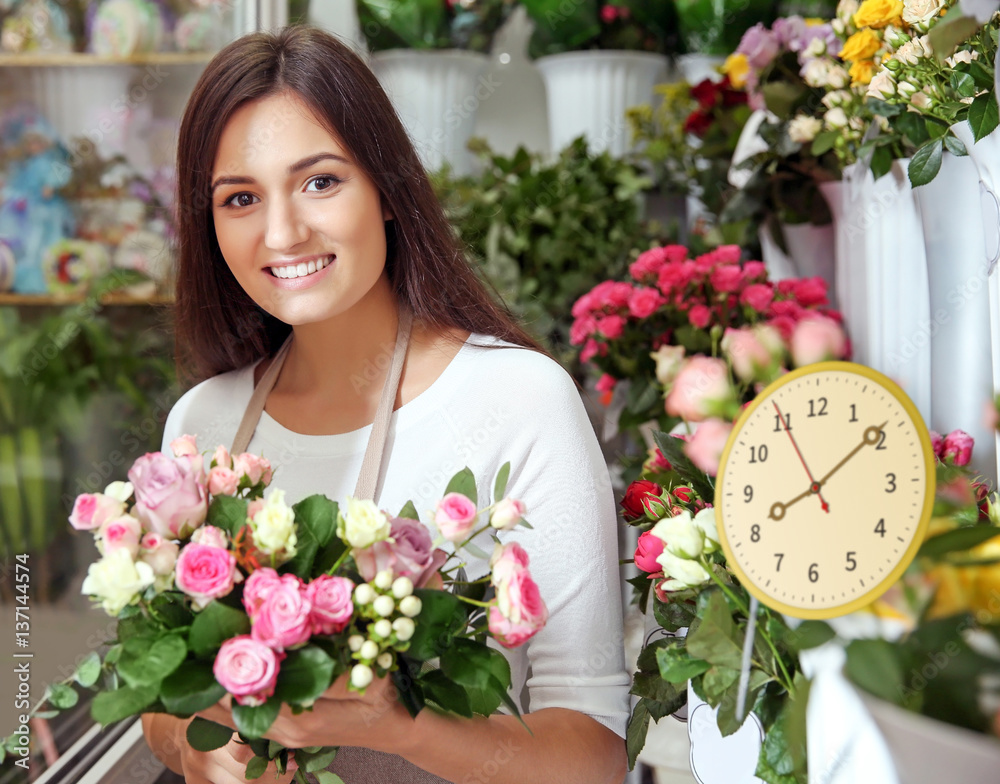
8,08,55
